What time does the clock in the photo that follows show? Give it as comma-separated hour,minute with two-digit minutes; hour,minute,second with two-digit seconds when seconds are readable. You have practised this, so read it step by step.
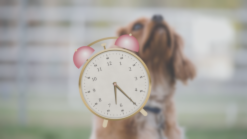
6,25
